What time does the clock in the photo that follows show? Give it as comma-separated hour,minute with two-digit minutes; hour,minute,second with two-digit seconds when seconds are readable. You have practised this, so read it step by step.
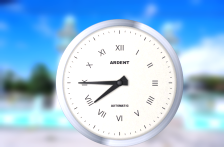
7,45
